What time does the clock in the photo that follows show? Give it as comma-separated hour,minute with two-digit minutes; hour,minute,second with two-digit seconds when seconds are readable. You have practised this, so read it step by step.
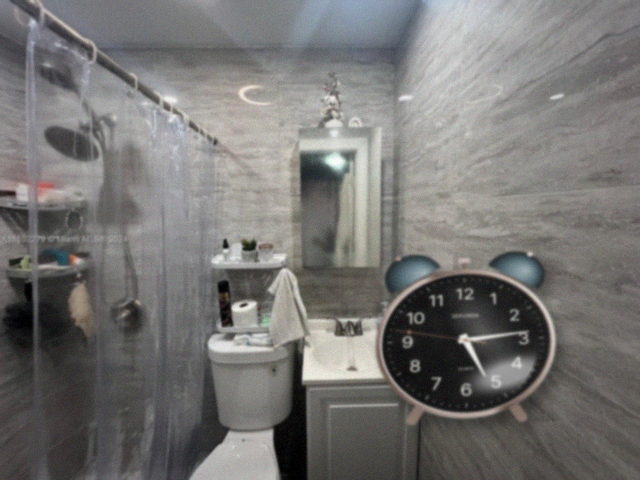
5,13,47
